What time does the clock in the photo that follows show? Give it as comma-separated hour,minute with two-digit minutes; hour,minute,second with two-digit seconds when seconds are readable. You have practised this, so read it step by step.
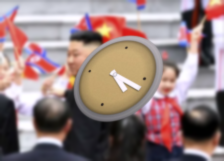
4,18
